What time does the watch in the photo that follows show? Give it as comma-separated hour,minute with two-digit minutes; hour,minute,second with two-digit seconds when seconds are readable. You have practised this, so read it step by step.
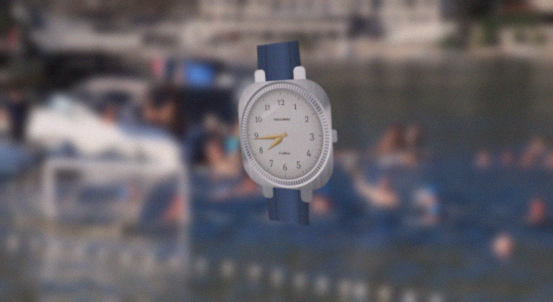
7,44
